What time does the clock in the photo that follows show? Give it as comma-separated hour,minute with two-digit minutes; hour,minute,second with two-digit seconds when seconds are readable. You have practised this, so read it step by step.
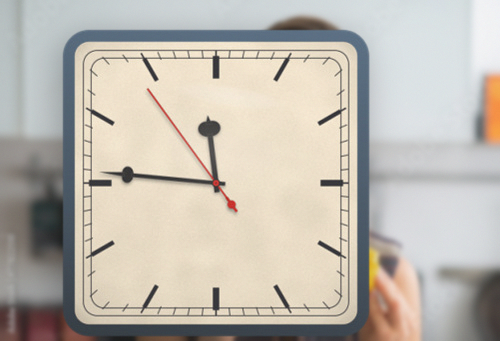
11,45,54
